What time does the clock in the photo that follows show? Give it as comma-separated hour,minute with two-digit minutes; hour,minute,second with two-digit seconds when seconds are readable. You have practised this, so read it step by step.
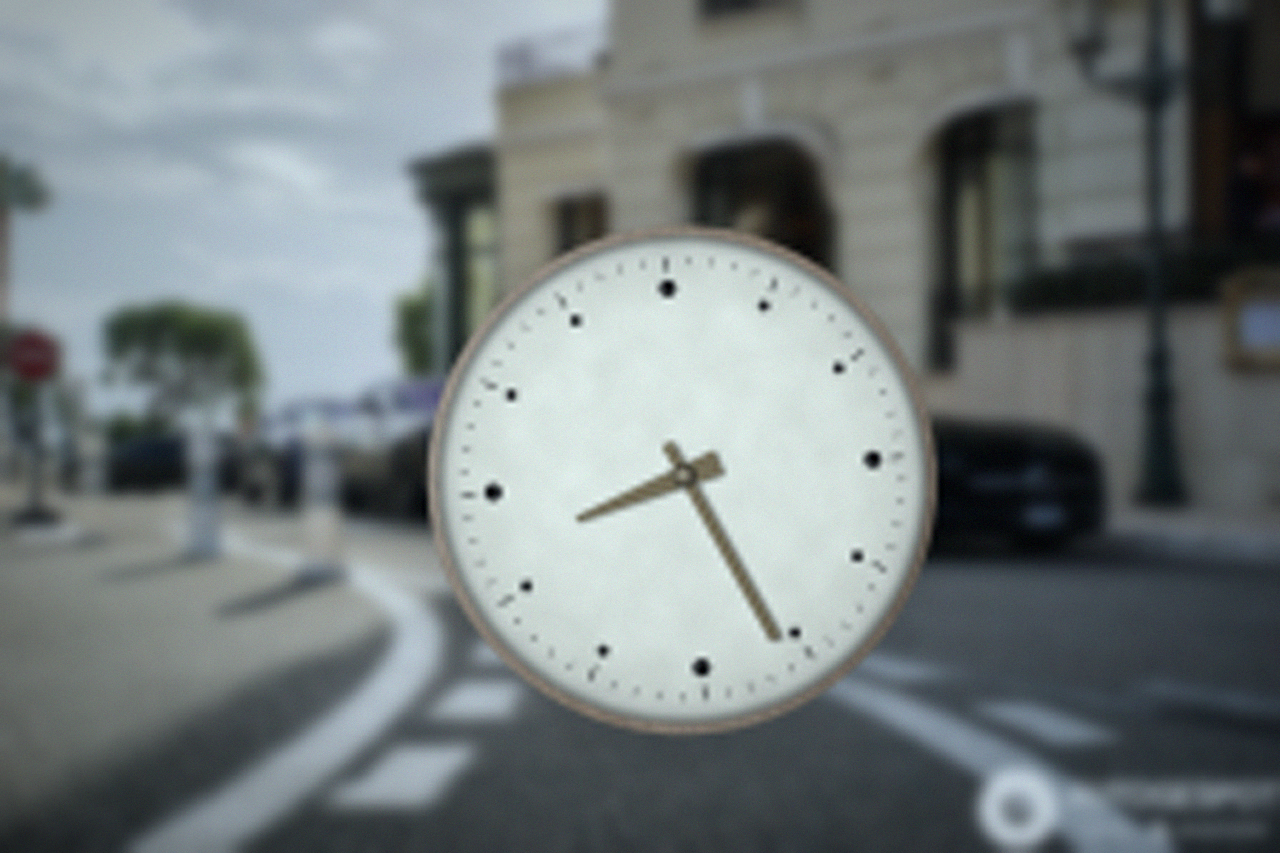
8,26
